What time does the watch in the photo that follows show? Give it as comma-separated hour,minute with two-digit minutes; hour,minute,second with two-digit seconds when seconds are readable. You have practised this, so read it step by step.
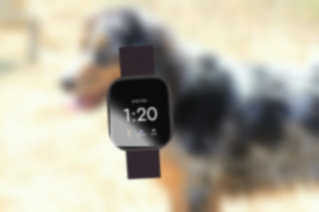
1,20
